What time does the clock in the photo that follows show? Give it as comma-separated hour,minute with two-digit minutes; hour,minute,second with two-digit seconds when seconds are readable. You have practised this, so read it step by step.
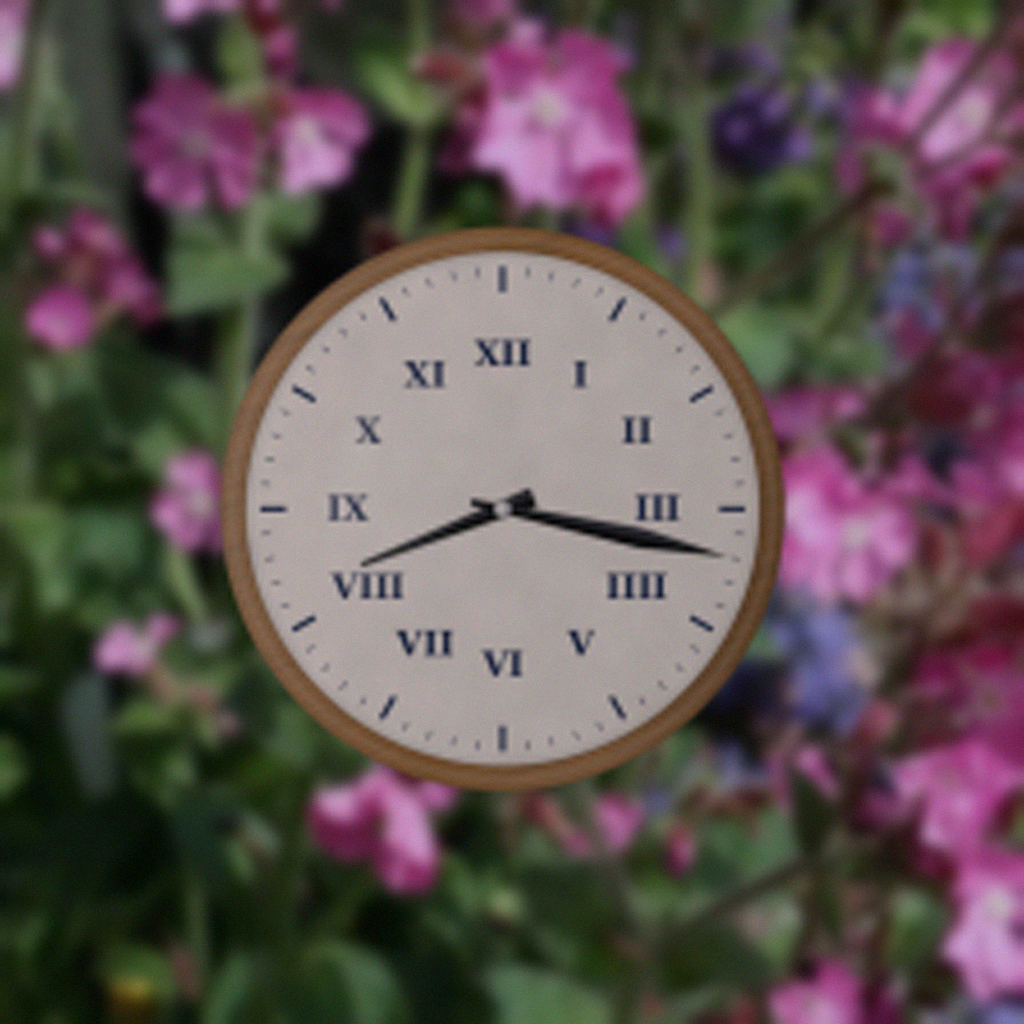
8,17
